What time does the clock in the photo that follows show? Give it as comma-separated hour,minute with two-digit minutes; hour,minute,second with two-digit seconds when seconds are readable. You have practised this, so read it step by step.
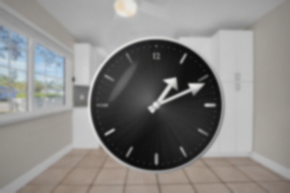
1,11
